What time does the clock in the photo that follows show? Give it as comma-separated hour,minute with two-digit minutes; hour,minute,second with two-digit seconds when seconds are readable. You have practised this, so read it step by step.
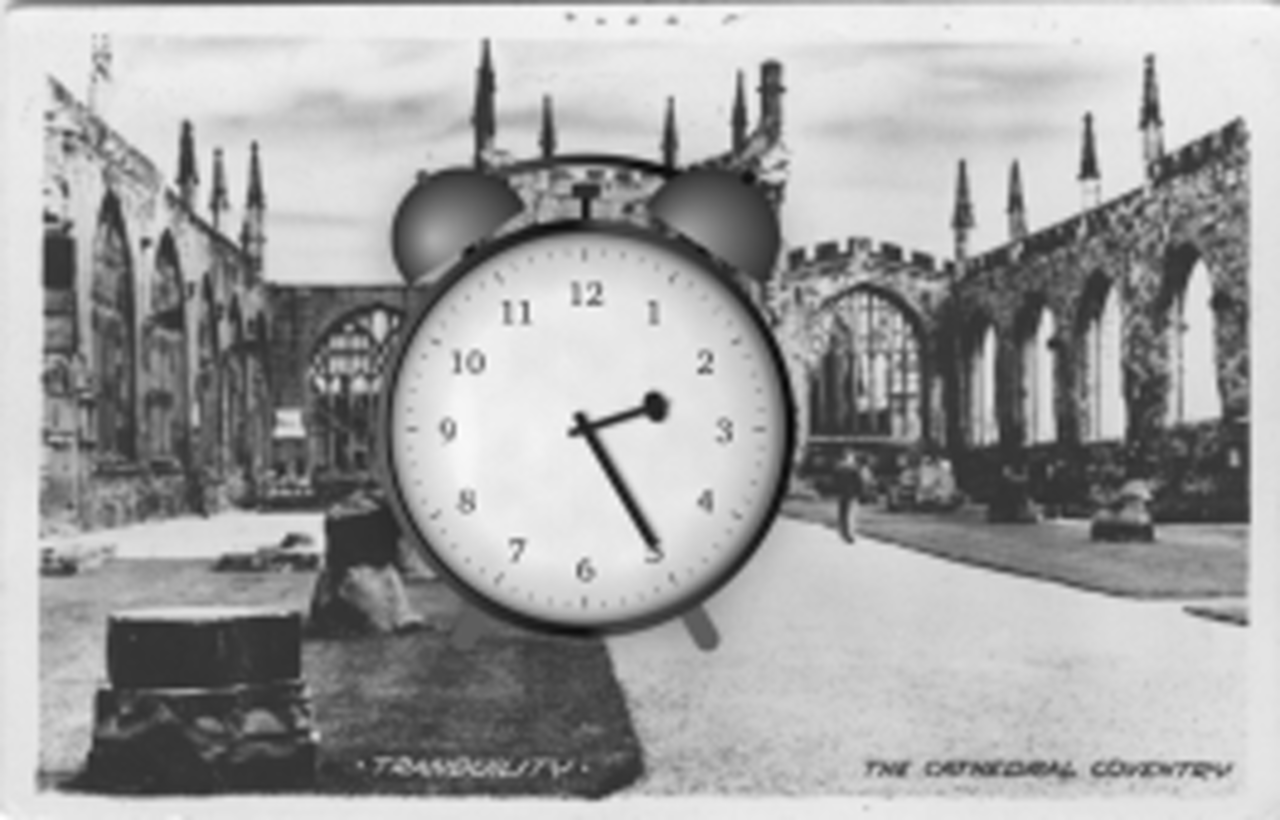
2,25
